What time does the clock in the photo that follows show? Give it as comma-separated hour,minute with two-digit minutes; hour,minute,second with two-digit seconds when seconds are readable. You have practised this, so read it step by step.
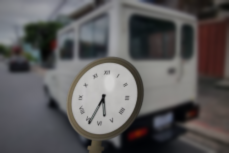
5,34
